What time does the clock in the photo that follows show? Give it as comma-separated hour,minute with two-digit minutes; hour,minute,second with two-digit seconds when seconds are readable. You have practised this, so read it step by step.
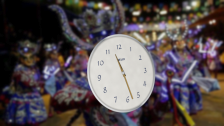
11,28
